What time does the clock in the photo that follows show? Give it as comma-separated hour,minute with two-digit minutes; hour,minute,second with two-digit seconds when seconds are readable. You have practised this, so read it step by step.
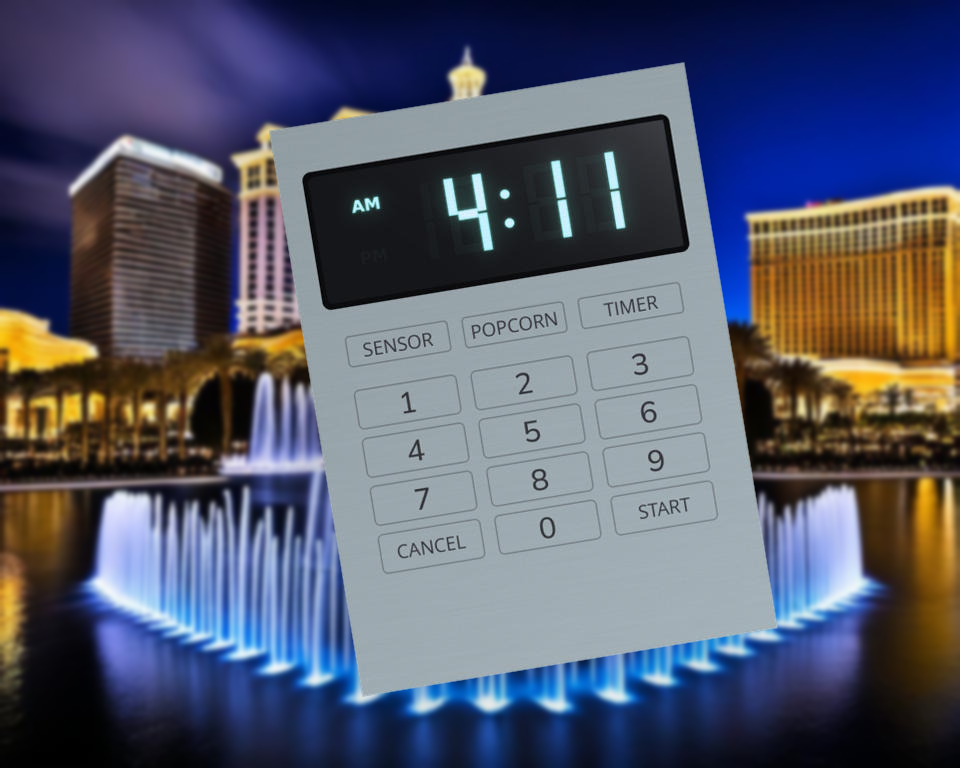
4,11
